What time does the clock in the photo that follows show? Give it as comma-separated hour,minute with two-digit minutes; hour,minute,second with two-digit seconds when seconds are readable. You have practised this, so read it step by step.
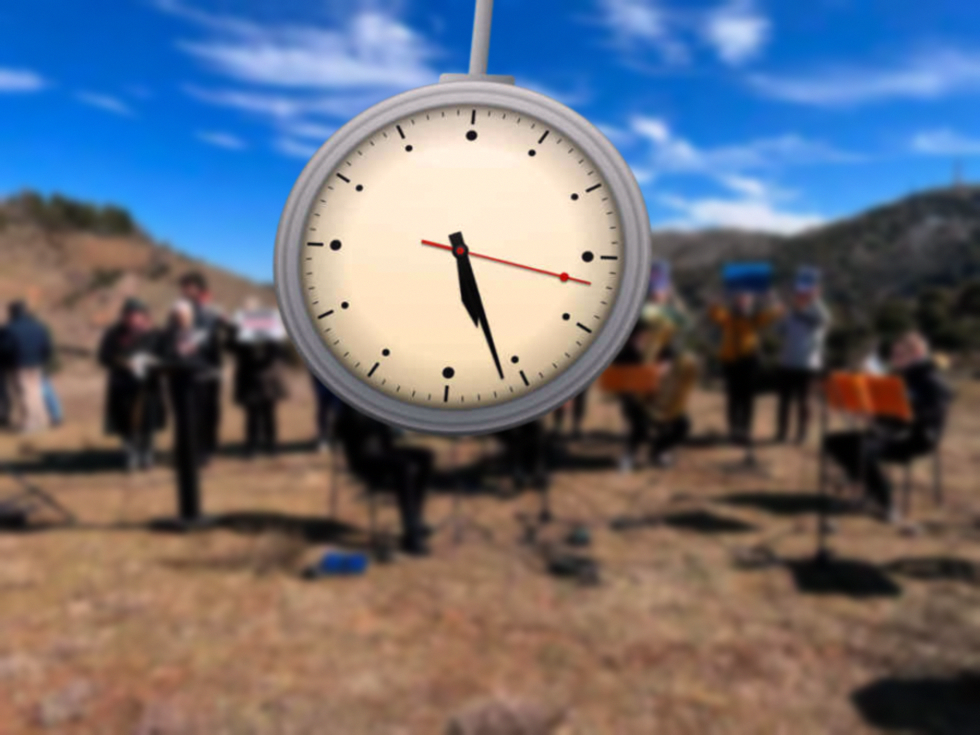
5,26,17
